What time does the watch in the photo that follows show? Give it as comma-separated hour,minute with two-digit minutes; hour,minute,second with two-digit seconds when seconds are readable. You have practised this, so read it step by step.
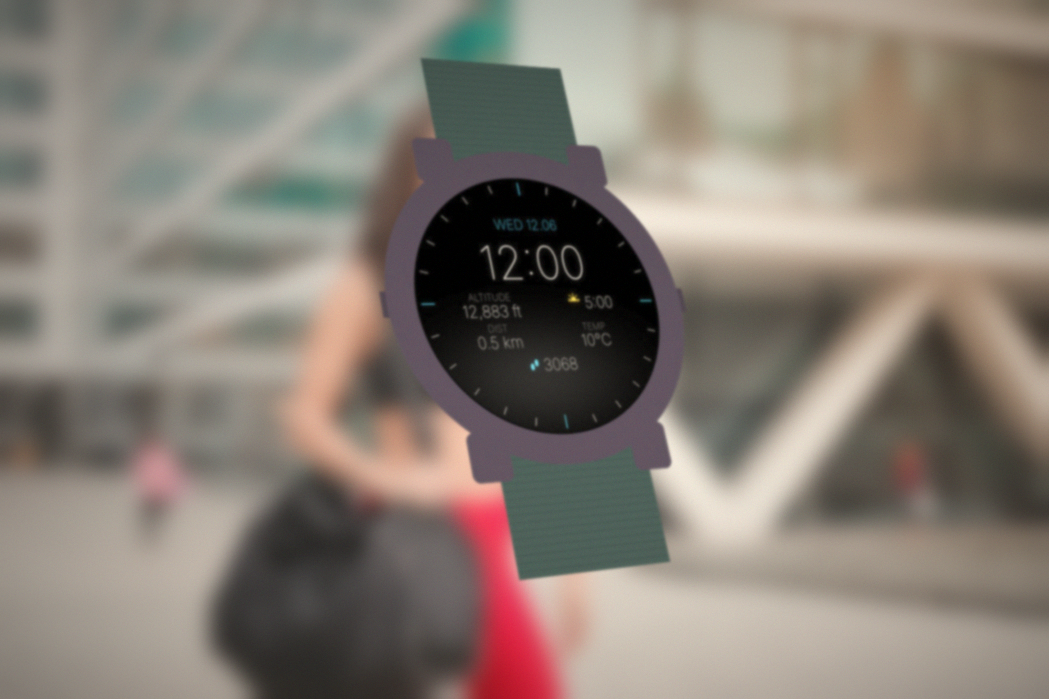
12,00
